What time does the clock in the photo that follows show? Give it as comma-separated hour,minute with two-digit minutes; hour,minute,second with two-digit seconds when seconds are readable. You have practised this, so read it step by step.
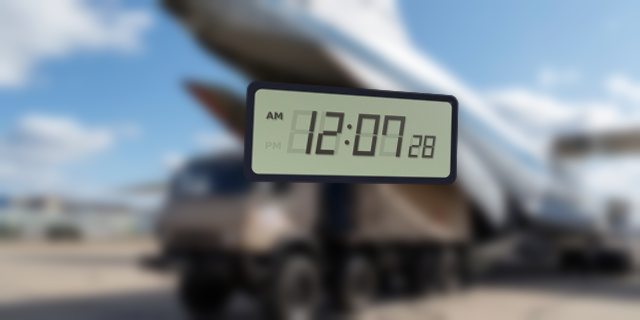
12,07,28
